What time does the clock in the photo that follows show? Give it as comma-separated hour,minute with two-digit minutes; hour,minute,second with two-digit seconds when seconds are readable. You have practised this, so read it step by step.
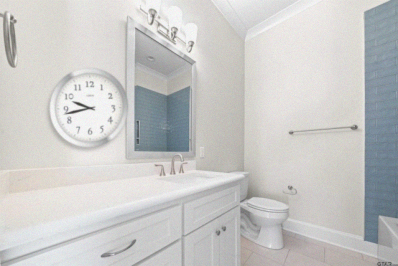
9,43
